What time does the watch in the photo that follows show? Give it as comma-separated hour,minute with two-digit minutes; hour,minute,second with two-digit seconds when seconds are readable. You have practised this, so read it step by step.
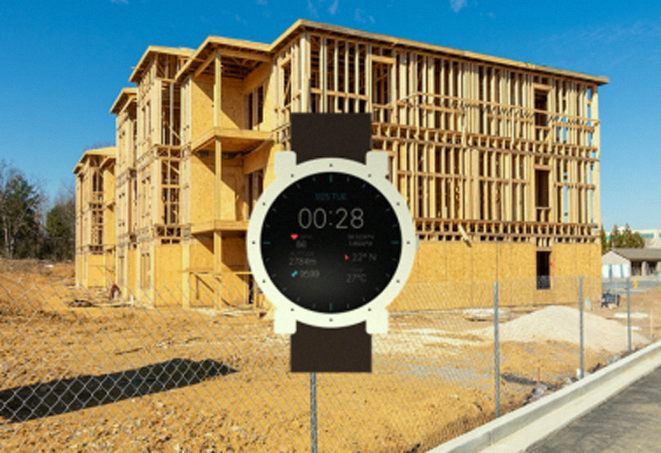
0,28
